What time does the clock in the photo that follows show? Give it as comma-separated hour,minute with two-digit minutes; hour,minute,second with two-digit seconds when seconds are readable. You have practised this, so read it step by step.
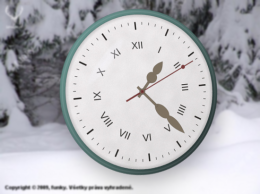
1,23,11
